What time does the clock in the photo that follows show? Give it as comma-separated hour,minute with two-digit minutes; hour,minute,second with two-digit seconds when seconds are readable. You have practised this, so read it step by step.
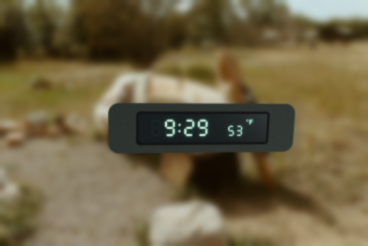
9,29
